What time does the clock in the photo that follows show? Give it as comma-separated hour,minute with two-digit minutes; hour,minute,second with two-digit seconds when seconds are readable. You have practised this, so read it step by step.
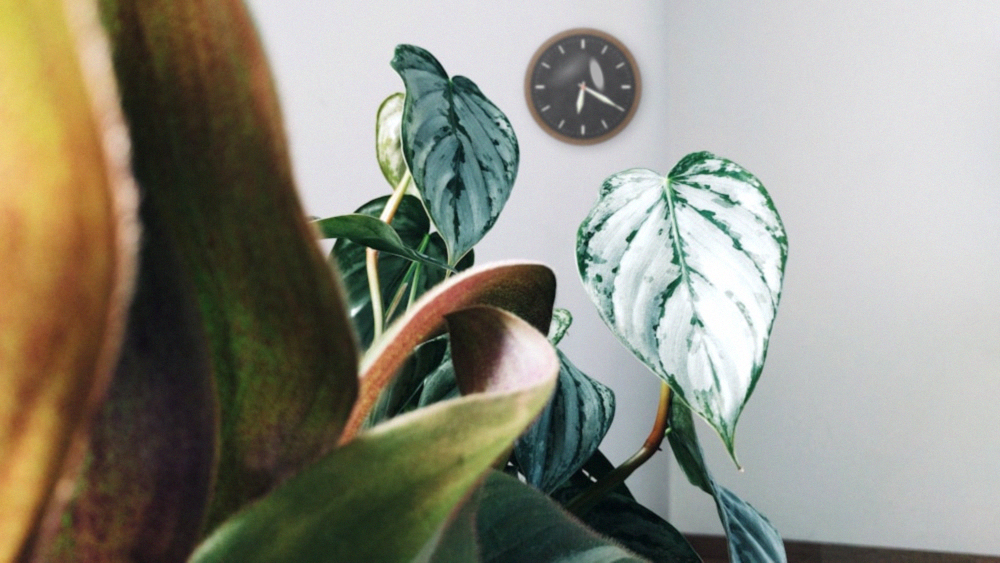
6,20
